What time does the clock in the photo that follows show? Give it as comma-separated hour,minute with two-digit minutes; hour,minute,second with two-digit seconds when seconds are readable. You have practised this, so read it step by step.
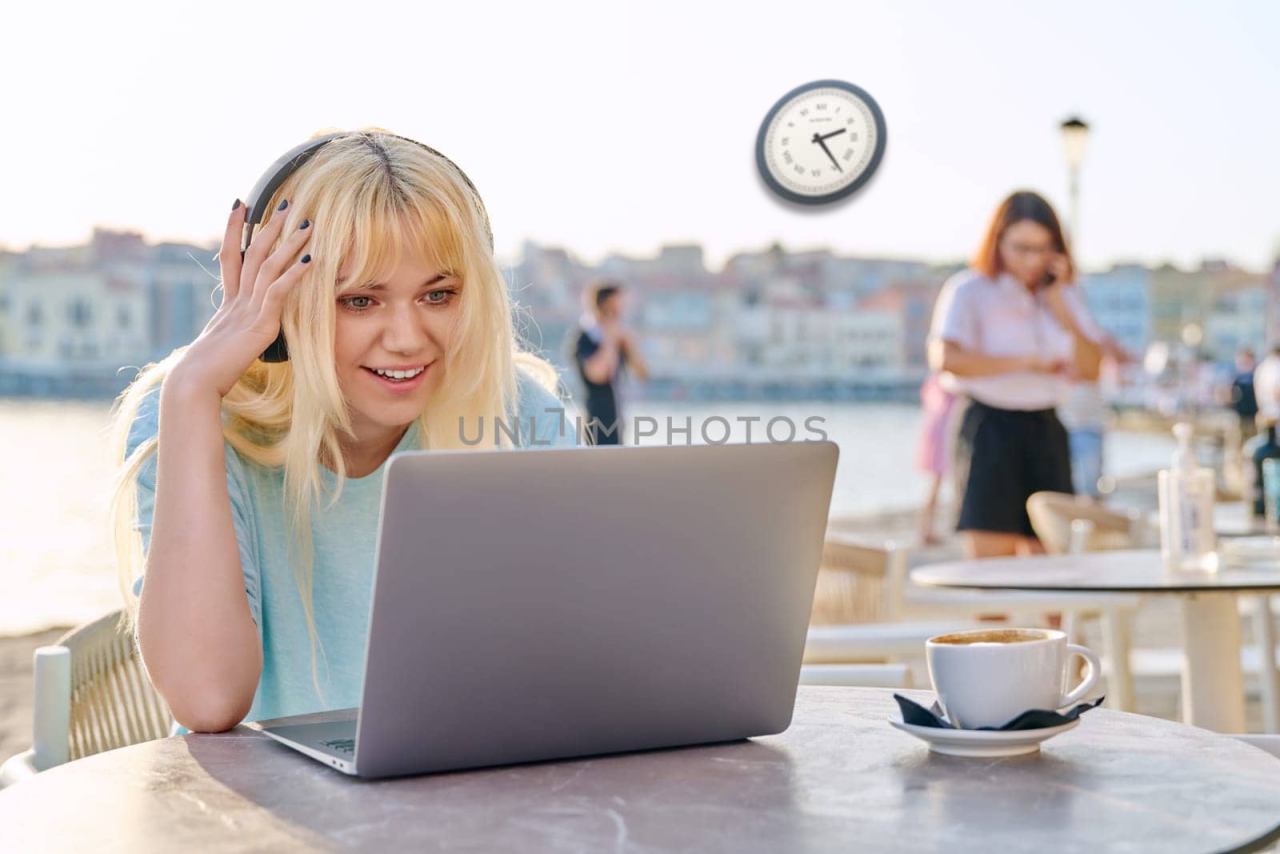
2,24
